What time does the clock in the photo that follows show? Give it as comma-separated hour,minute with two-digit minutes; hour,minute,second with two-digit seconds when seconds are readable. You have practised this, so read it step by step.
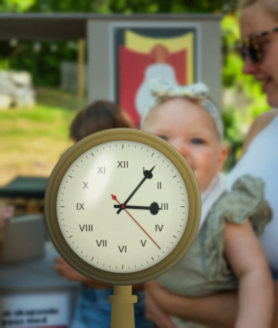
3,06,23
